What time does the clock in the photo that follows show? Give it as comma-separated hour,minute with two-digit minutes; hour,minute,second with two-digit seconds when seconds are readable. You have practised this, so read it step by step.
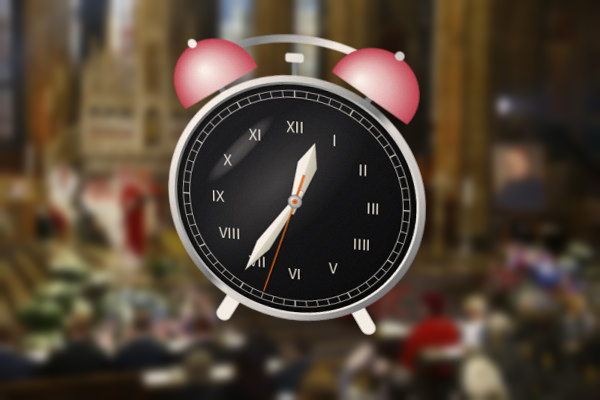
12,35,33
